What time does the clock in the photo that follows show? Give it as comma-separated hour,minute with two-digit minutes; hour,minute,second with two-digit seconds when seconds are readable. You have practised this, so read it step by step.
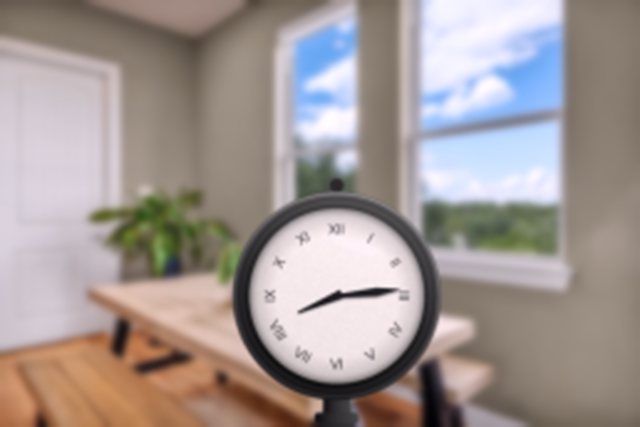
8,14
